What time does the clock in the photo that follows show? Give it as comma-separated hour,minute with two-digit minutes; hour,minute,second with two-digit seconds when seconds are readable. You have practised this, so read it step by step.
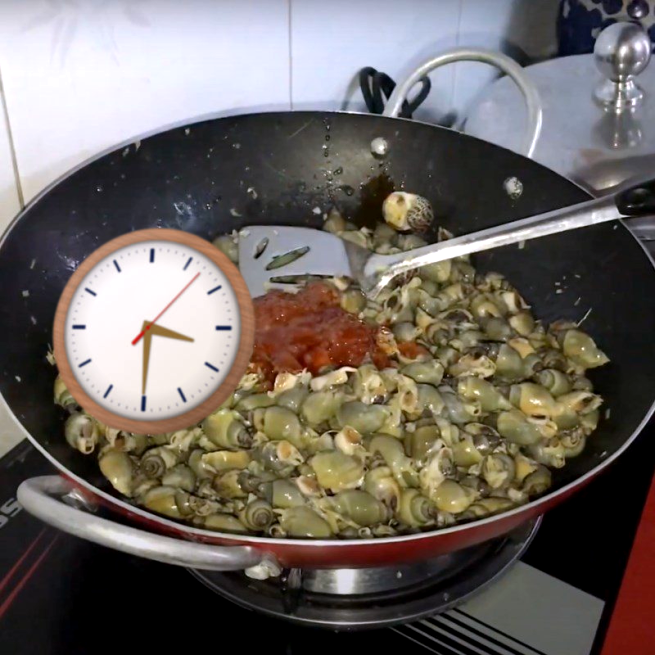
3,30,07
